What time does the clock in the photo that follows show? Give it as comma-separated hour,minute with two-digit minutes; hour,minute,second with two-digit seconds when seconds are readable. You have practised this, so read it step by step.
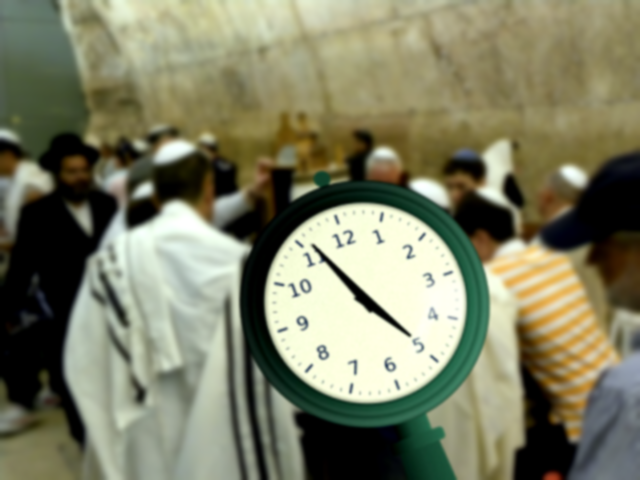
4,56
